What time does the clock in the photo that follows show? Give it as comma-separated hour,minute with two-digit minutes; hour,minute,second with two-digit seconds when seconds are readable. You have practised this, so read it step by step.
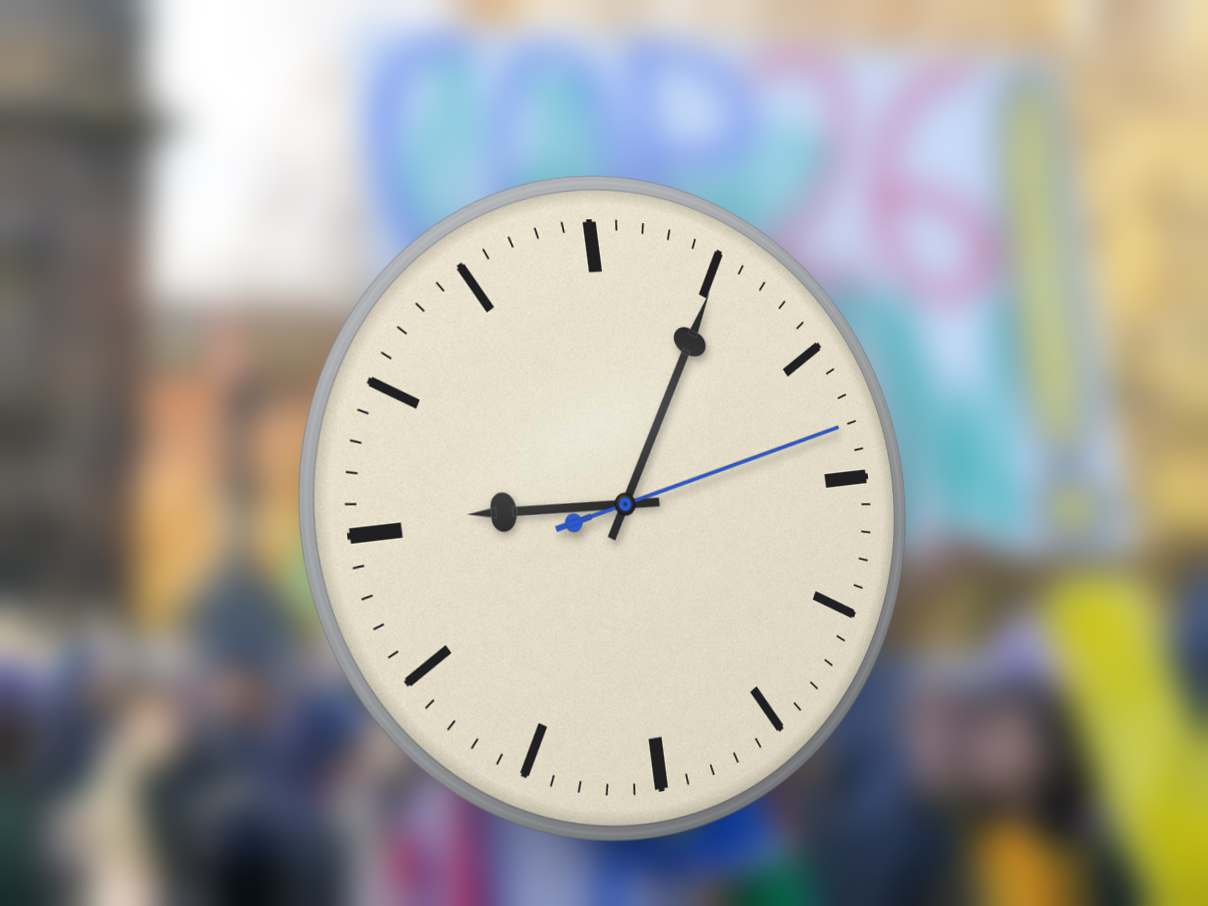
9,05,13
